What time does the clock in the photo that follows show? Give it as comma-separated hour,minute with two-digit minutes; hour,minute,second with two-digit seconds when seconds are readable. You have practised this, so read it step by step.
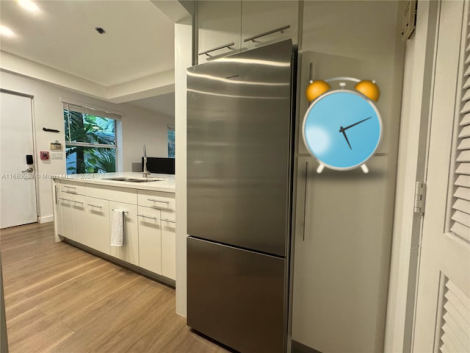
5,11
